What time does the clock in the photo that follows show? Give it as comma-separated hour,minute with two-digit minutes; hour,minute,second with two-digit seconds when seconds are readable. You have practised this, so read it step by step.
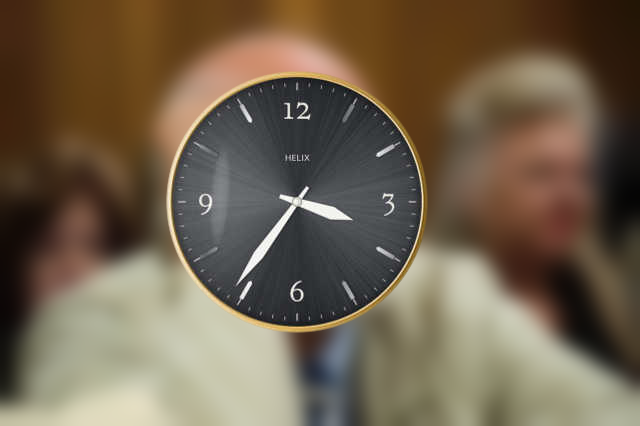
3,36
